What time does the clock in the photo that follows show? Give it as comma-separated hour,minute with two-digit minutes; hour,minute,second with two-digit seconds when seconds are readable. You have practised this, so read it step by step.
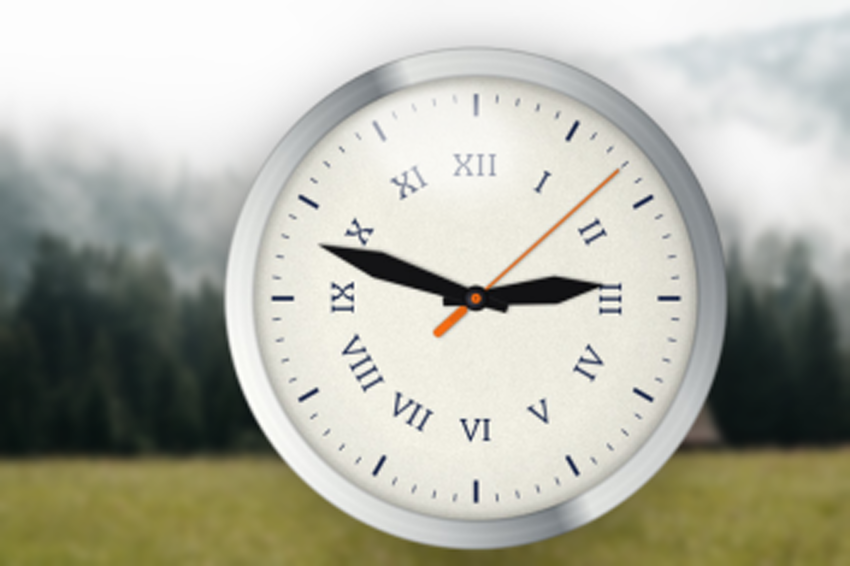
2,48,08
